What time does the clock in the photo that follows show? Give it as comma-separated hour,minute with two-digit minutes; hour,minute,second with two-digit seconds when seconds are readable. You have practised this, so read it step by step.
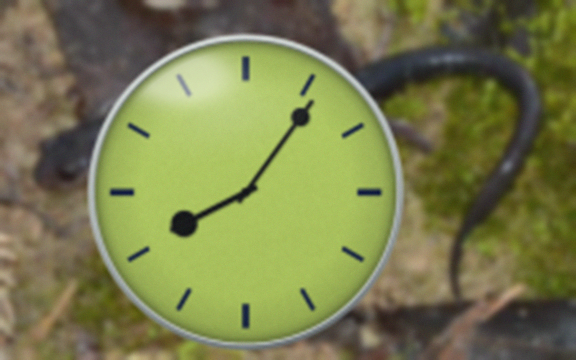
8,06
